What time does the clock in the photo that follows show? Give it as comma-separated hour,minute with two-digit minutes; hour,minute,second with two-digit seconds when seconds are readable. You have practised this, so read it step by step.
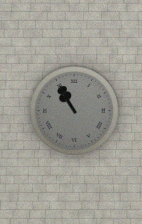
10,55
